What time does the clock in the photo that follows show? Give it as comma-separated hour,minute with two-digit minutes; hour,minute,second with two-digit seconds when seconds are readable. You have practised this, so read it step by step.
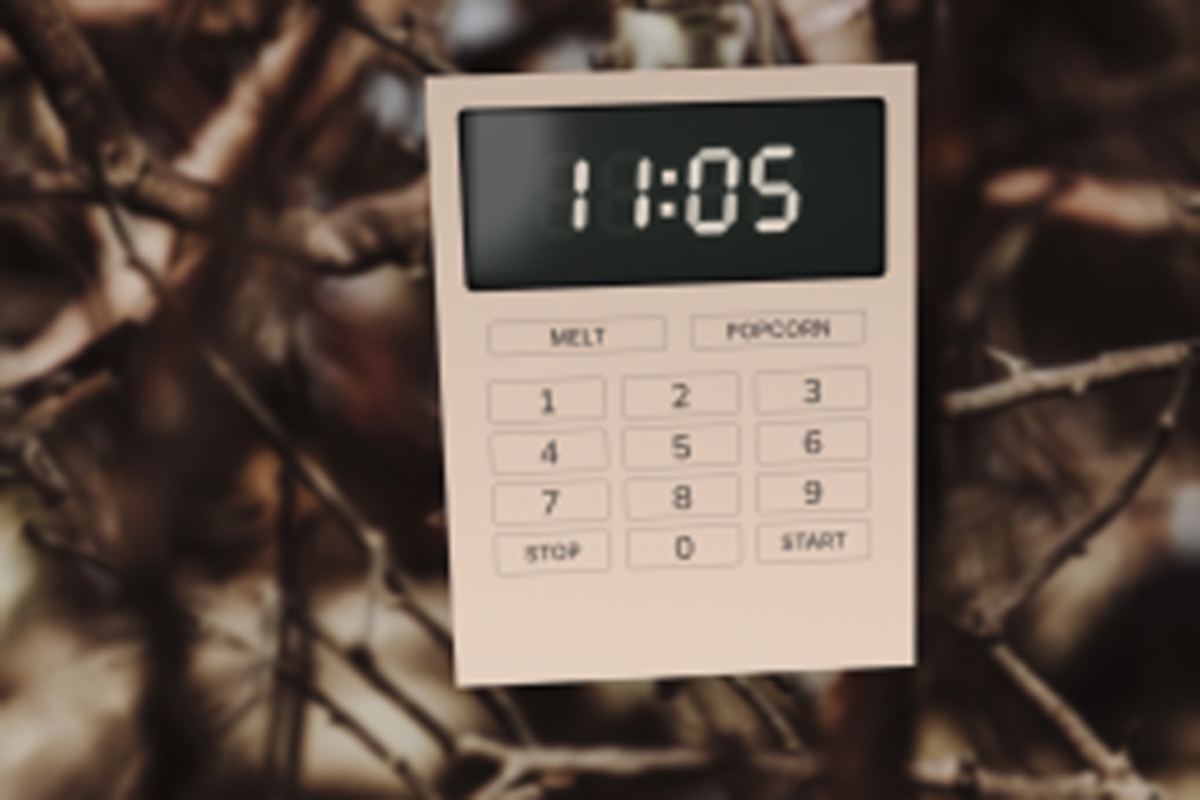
11,05
